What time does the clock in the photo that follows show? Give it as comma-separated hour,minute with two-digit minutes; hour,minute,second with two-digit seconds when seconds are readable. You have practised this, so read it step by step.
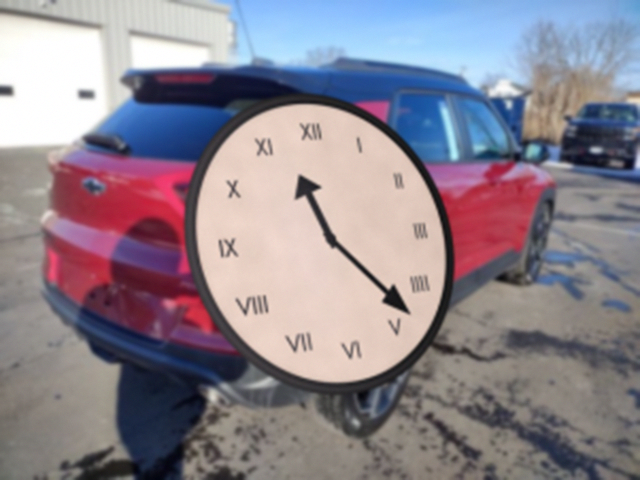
11,23
